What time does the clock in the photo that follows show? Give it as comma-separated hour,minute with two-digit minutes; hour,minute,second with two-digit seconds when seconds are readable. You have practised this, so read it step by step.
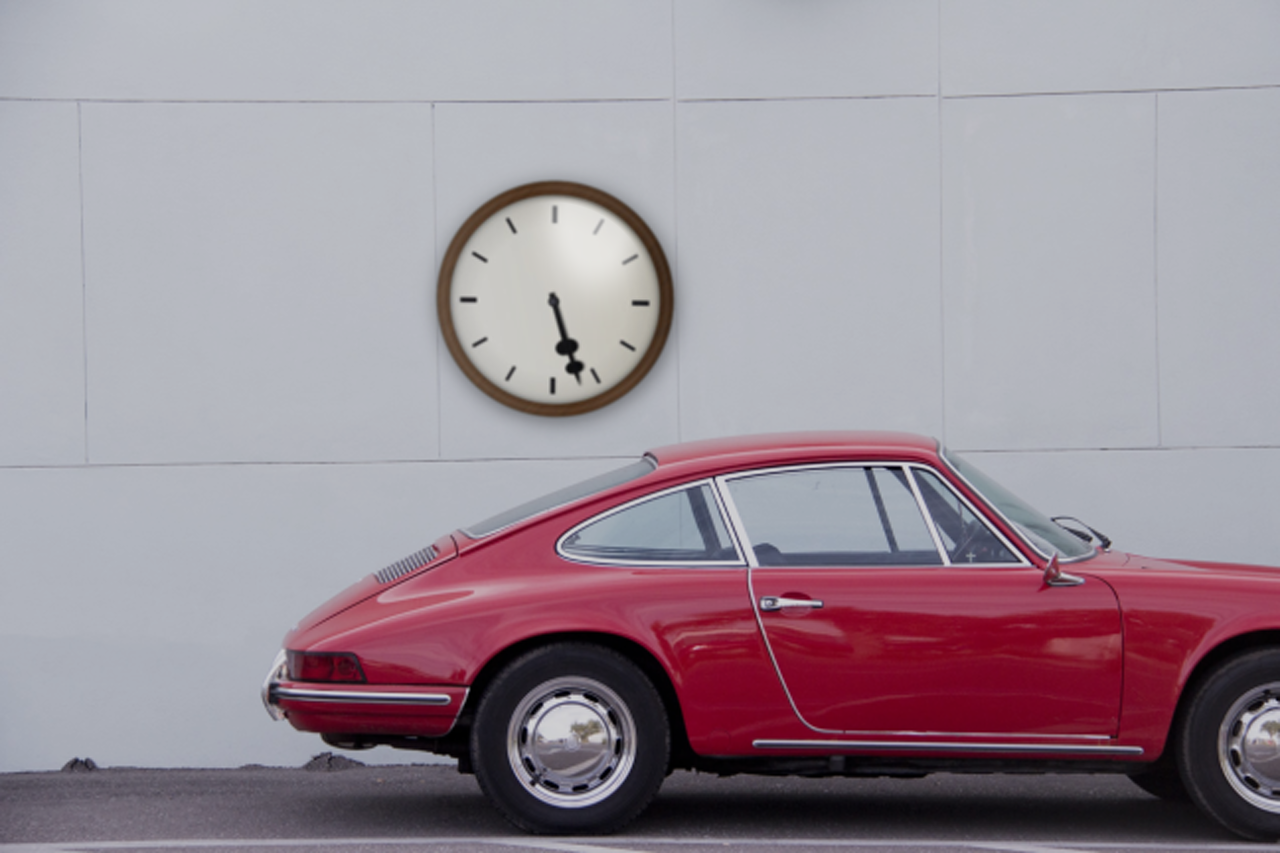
5,27
